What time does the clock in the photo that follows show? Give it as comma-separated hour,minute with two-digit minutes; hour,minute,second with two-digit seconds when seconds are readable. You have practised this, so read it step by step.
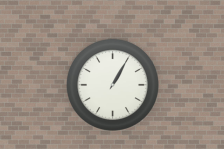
1,05
